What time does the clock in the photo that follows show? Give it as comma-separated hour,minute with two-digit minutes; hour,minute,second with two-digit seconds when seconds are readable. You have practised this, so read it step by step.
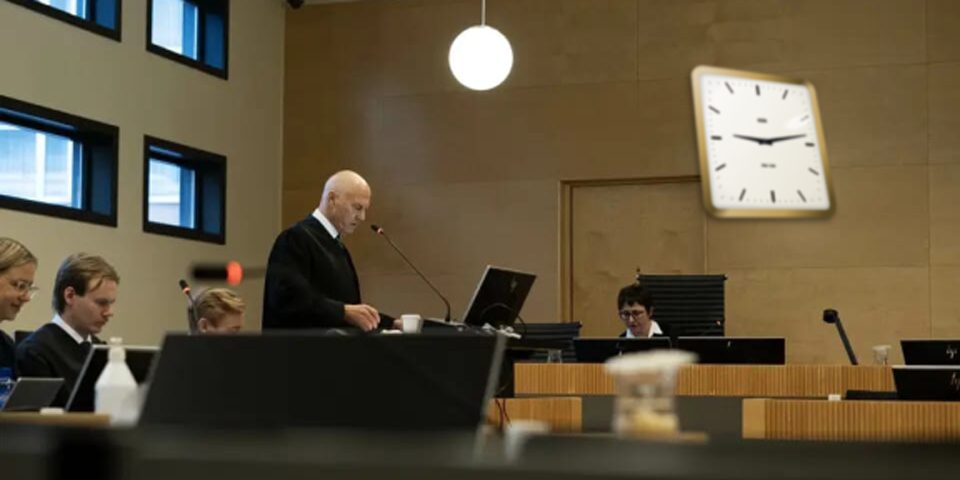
9,13
